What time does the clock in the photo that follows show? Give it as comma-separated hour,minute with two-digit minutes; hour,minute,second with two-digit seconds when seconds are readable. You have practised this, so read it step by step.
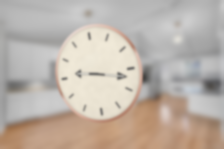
9,17
